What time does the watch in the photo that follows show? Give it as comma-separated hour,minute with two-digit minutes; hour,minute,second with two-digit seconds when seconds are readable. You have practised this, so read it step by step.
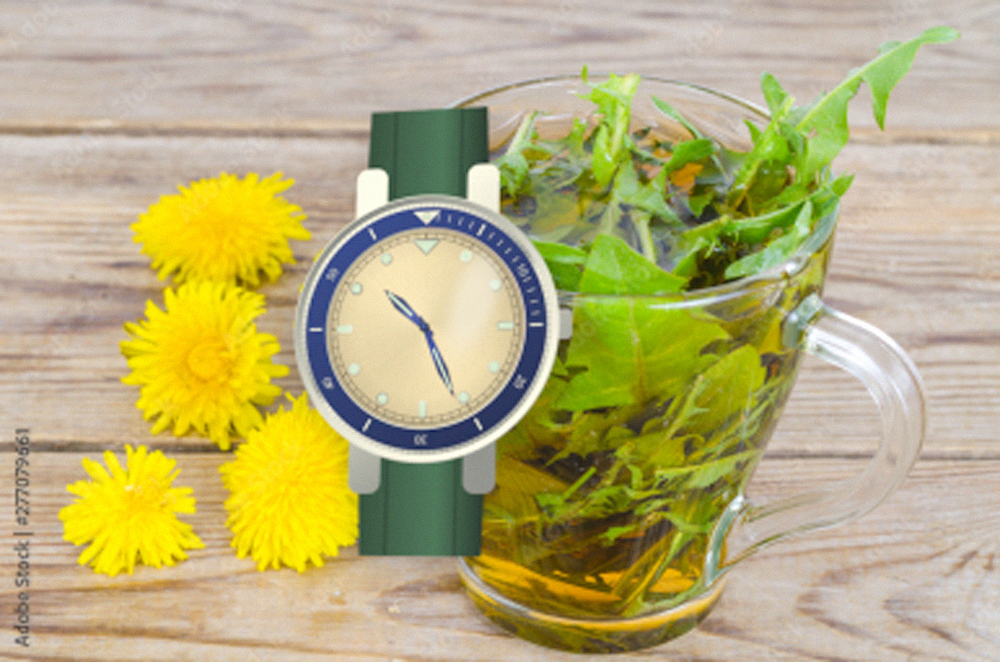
10,26
